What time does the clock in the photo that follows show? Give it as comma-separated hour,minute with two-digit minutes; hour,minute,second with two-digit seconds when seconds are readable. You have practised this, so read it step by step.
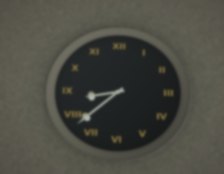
8,38
